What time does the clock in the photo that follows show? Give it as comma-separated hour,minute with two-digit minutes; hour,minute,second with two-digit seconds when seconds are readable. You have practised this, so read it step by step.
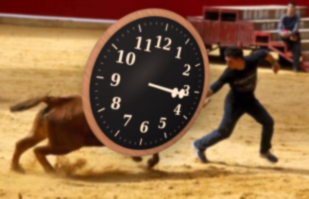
3,16
